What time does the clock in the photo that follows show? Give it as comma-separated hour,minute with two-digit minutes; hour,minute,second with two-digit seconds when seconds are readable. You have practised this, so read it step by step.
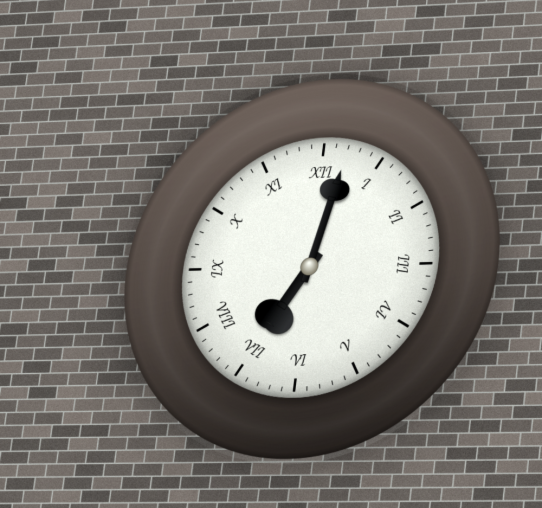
7,02
